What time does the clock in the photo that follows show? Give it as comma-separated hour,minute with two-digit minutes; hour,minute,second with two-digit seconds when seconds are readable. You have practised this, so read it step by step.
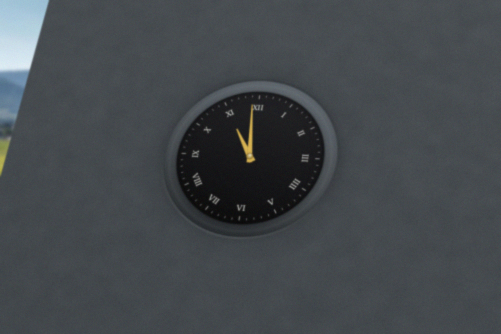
10,59
